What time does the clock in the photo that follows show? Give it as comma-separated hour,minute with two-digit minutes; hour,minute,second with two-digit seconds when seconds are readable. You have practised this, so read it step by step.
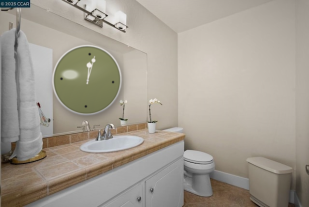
12,02
